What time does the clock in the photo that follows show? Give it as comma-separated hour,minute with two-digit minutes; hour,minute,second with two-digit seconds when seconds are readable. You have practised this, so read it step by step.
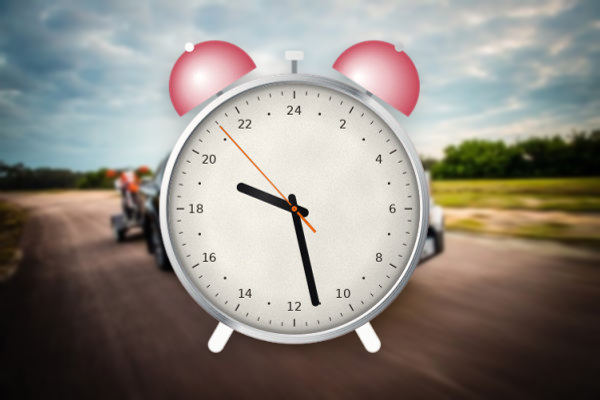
19,27,53
